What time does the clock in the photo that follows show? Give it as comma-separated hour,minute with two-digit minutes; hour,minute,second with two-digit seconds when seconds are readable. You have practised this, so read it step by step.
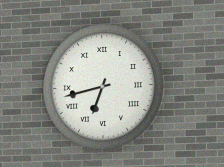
6,43
